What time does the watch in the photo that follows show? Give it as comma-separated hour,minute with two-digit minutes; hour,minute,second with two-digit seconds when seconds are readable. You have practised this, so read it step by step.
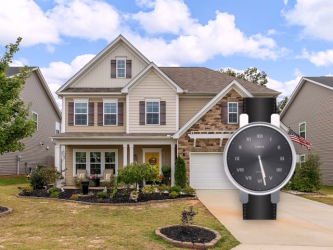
5,28
